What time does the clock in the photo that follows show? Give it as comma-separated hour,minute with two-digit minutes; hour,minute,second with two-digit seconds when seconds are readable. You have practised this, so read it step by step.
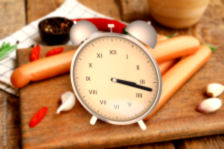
3,17
